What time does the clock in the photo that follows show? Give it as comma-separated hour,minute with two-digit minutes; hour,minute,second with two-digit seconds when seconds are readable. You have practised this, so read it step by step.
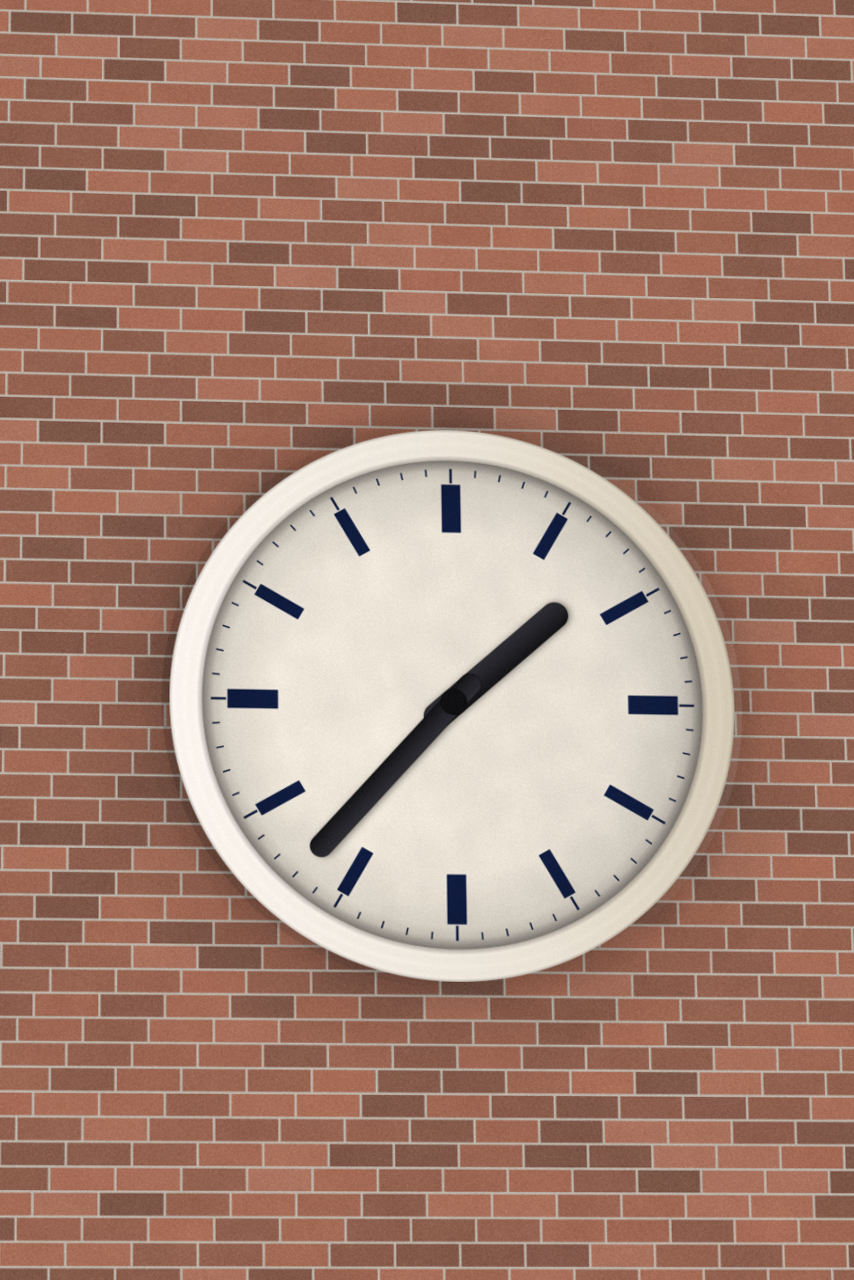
1,37
